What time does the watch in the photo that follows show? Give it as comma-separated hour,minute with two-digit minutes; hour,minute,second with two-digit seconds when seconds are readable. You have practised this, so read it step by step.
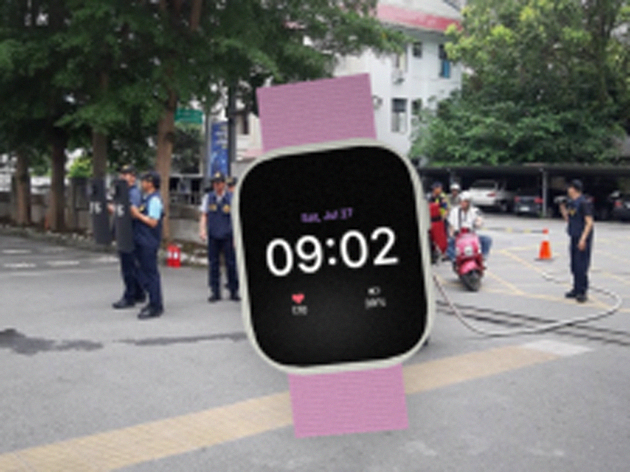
9,02
